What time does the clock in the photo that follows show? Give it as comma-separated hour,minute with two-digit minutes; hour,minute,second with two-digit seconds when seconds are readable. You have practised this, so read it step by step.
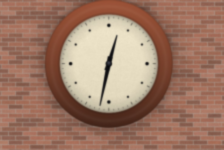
12,32
